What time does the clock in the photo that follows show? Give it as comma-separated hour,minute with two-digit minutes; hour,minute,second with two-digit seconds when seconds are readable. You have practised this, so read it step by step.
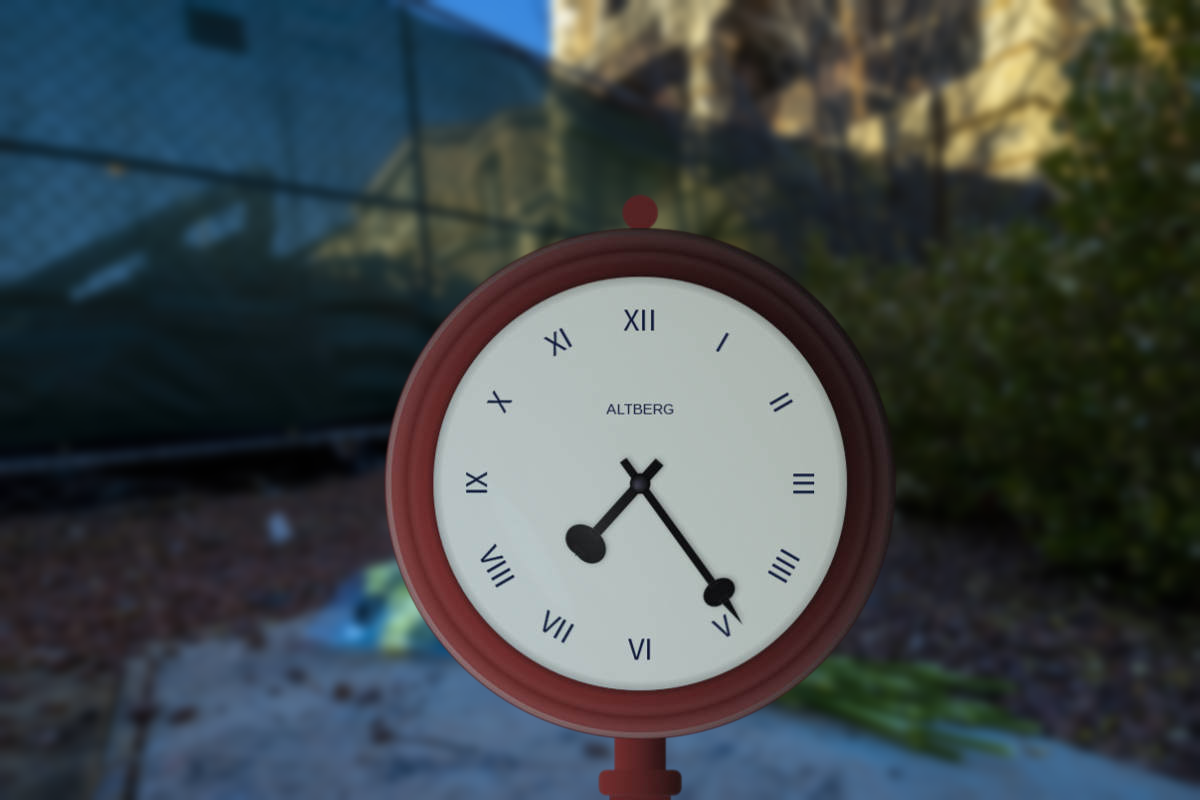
7,24
